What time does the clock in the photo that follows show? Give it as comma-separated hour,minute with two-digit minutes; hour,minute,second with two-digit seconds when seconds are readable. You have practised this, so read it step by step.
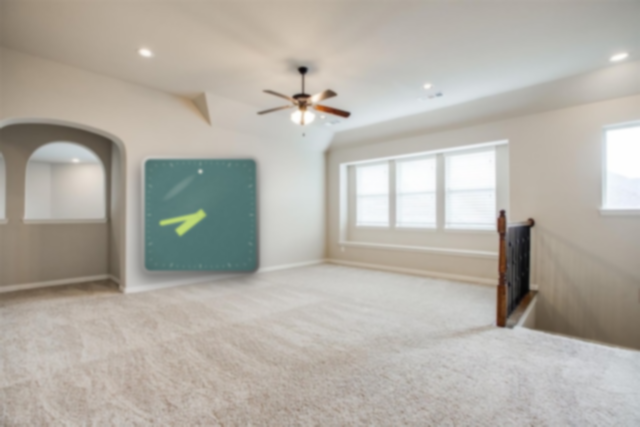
7,43
